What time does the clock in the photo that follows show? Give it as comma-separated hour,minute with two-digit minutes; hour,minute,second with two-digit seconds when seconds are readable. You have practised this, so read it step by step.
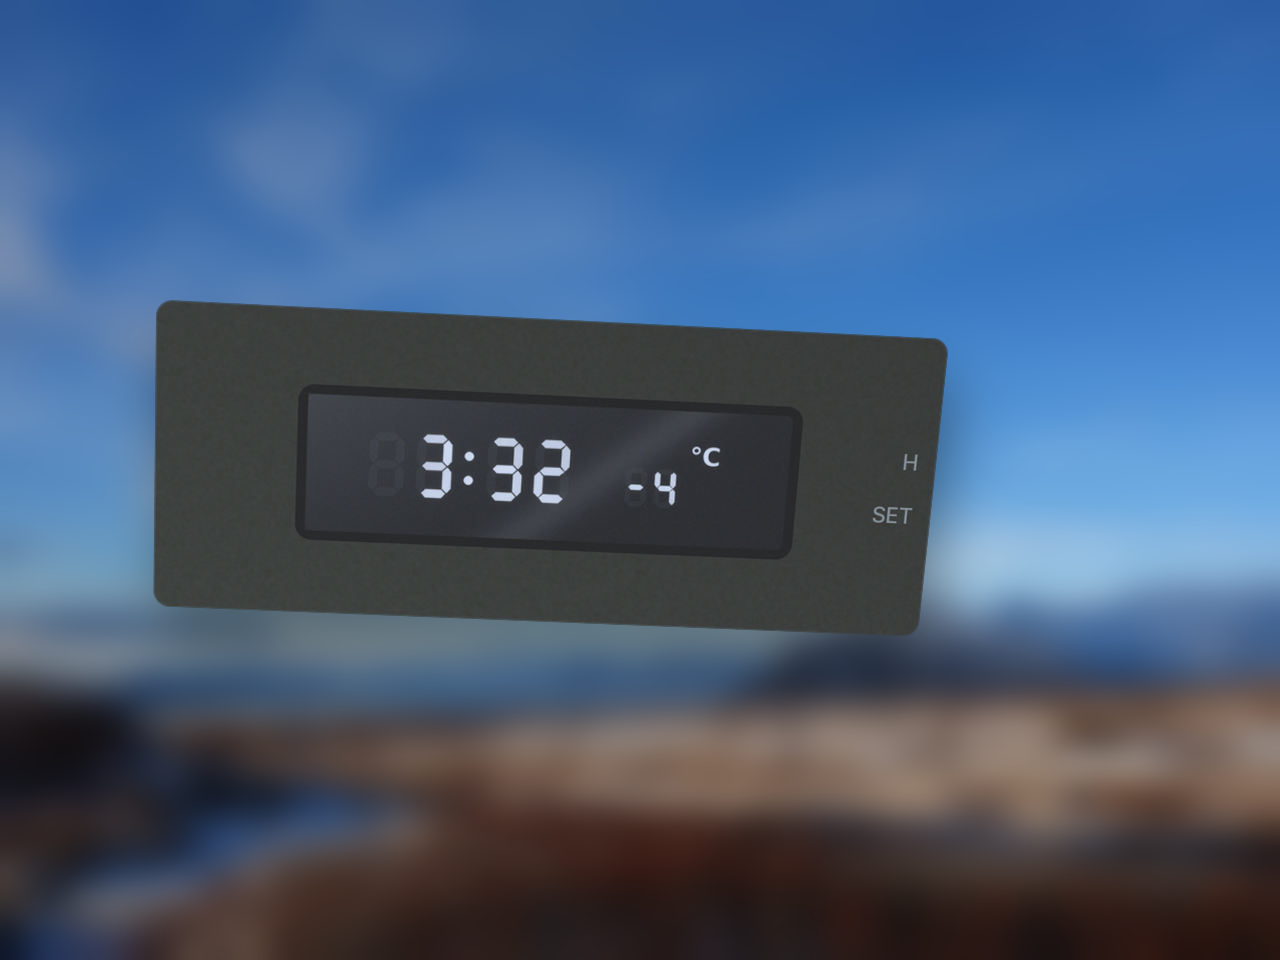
3,32
